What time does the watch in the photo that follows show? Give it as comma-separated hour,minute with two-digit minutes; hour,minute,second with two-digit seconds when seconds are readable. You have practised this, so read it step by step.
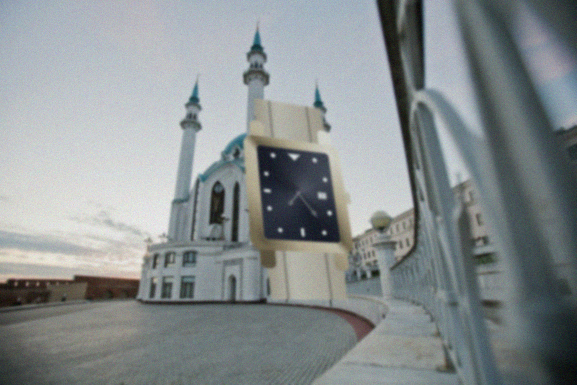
7,24
